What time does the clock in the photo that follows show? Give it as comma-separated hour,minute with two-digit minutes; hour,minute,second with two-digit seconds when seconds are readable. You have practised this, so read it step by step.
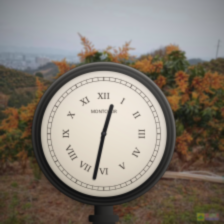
12,32
